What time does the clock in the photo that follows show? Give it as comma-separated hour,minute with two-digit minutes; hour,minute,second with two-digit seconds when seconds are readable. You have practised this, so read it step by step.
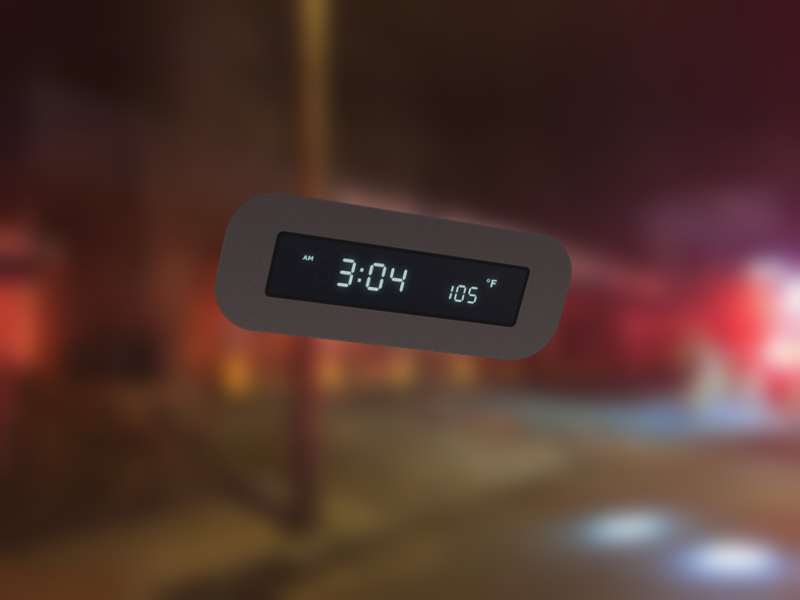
3,04
